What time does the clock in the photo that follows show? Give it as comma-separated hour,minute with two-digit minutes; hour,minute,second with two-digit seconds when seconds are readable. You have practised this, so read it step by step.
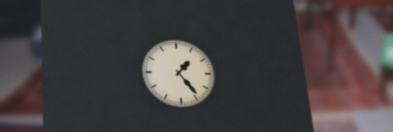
1,24
